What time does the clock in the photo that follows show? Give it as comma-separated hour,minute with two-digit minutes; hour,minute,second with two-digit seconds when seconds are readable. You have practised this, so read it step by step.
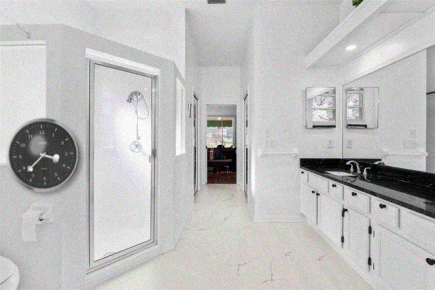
3,38
